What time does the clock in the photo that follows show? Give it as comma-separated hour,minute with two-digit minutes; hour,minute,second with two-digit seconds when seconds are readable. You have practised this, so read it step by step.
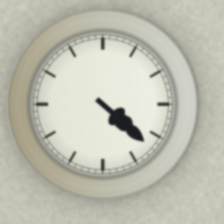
4,22
